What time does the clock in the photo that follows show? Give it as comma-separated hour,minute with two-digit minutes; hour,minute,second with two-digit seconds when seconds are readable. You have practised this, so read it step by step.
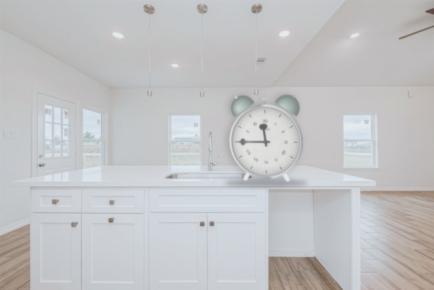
11,45
